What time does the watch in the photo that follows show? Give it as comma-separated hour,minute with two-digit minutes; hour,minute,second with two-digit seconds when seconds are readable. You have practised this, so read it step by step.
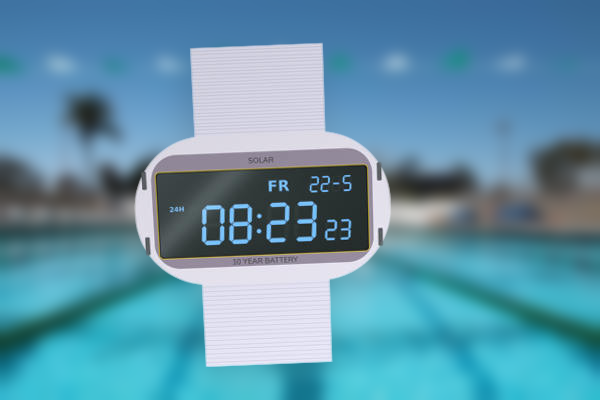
8,23,23
